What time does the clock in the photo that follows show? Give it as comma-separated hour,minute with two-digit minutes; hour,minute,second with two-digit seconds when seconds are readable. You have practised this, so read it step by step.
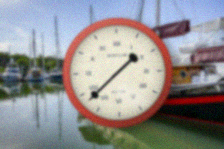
1,38
